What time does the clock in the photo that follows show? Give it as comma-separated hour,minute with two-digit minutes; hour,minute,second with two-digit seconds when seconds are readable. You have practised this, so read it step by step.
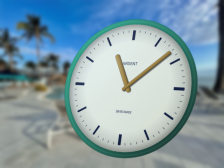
11,08
